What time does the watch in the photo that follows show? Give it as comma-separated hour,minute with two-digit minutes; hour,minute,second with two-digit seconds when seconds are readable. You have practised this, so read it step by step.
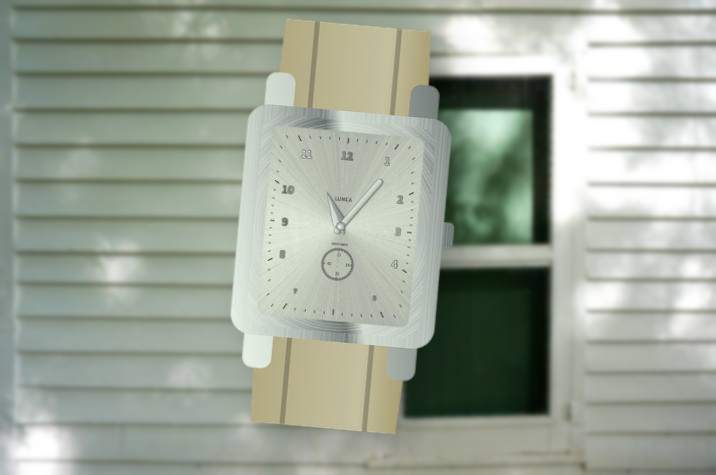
11,06
